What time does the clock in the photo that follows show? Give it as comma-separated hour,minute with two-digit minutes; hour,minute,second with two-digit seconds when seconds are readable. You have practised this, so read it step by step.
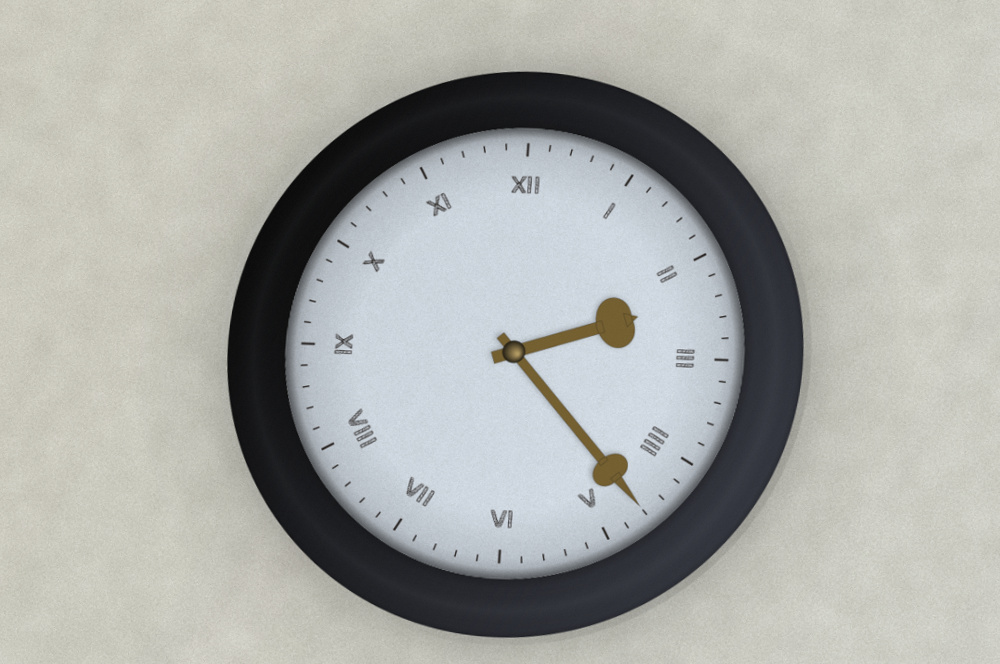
2,23
